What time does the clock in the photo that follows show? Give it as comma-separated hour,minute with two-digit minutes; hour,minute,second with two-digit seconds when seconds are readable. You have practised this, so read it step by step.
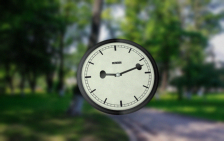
9,12
